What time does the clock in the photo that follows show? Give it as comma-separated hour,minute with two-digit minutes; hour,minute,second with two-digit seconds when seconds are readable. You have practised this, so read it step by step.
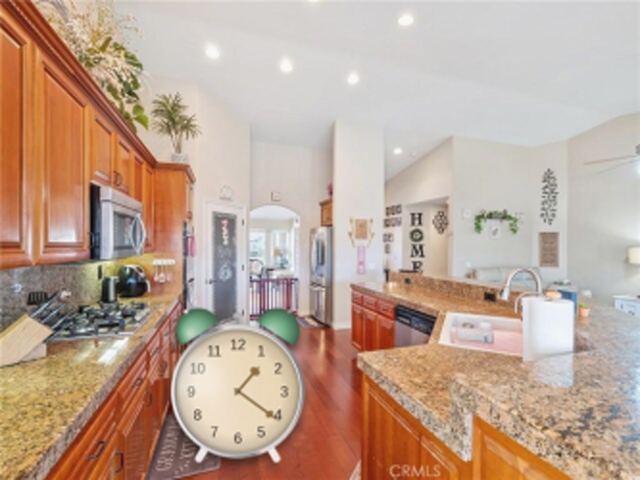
1,21
